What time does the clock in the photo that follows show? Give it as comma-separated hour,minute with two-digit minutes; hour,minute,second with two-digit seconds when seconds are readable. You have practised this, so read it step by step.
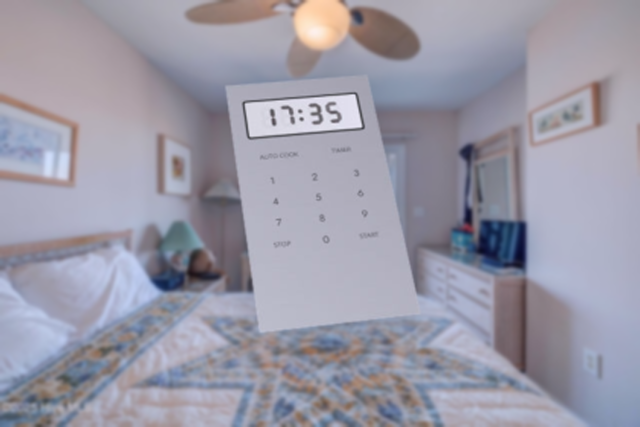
17,35
